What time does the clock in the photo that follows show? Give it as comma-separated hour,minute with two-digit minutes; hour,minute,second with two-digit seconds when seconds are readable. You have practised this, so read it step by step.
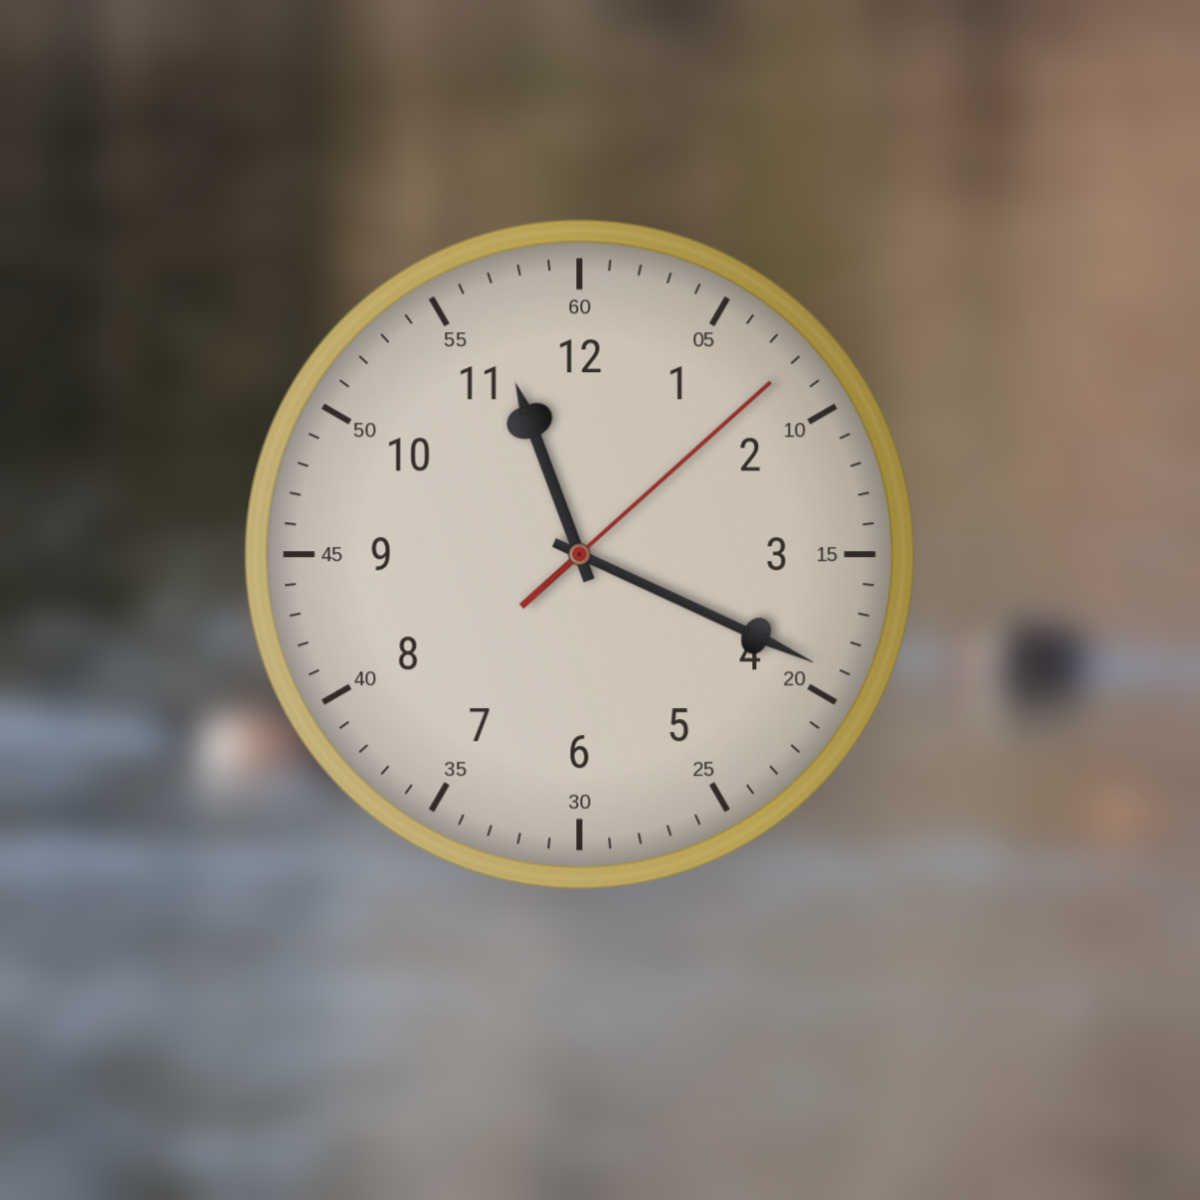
11,19,08
